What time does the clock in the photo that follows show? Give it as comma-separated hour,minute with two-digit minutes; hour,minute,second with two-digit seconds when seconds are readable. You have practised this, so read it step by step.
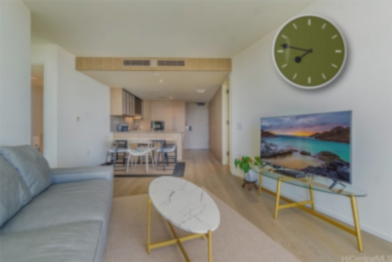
7,47
